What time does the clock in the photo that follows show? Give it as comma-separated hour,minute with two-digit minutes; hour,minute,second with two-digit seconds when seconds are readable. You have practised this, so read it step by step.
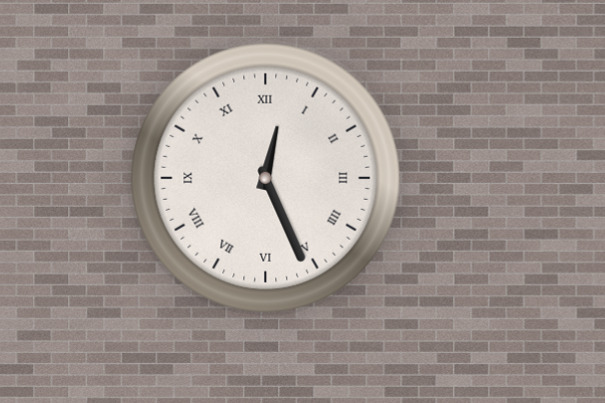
12,26
